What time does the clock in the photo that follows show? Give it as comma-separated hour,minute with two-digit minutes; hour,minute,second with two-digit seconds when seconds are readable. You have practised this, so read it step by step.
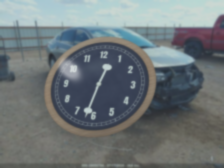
12,32
